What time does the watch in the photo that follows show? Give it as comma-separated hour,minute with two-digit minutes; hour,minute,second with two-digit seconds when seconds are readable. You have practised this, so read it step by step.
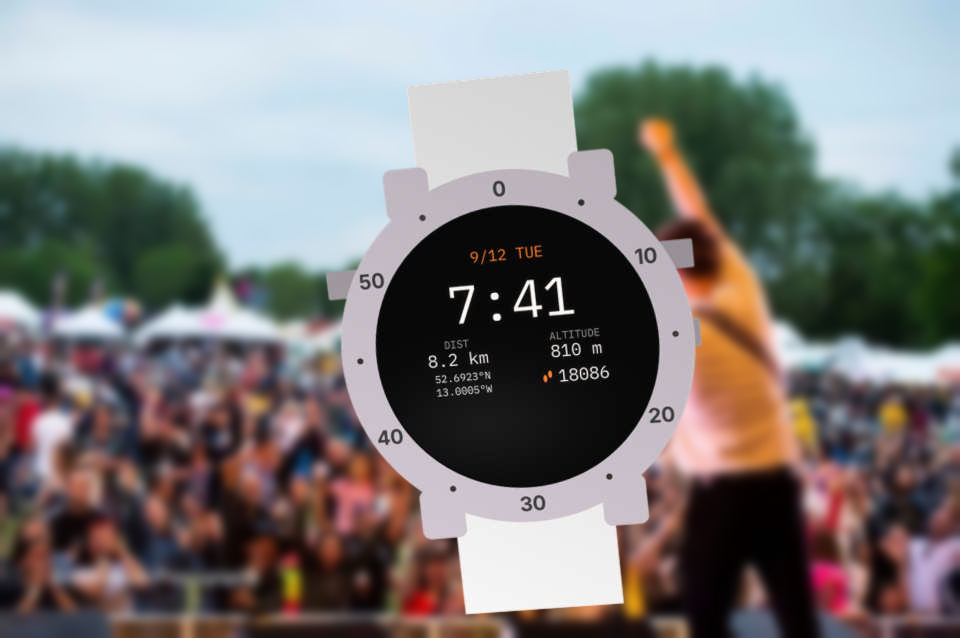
7,41
